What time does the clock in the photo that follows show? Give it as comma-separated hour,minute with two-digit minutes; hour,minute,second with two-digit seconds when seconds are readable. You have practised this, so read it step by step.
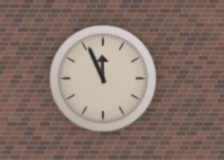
11,56
